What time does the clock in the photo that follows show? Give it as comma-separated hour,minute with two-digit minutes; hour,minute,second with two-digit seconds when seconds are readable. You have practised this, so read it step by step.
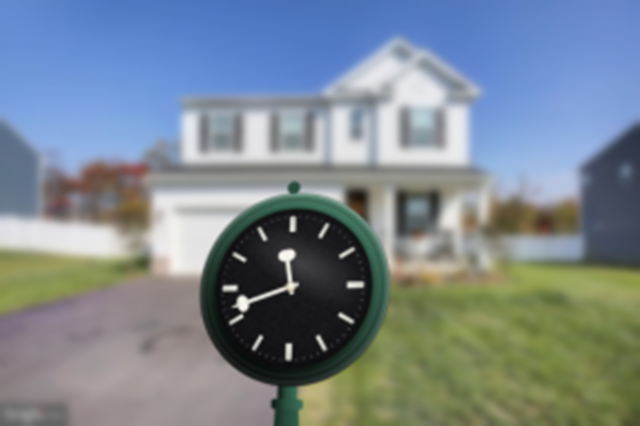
11,42
